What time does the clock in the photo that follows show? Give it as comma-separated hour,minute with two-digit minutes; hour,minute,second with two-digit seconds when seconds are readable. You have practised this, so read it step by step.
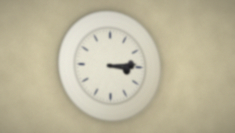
3,14
